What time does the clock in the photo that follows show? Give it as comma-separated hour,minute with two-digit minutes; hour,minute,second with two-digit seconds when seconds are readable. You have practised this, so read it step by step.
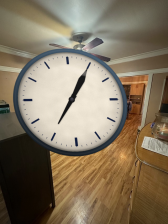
7,05
